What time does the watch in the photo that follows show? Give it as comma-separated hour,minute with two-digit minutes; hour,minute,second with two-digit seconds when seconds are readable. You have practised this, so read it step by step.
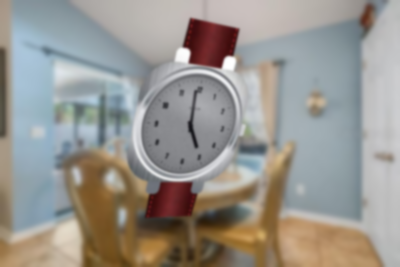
4,59
